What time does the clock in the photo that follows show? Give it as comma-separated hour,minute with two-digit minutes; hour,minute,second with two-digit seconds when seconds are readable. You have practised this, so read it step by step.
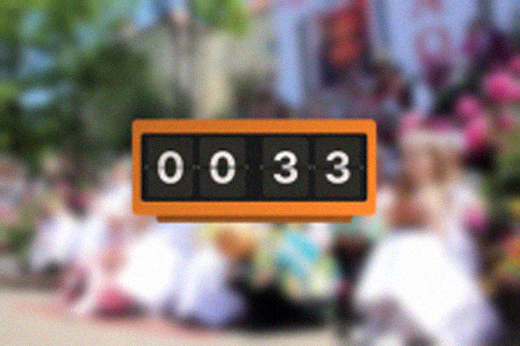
0,33
